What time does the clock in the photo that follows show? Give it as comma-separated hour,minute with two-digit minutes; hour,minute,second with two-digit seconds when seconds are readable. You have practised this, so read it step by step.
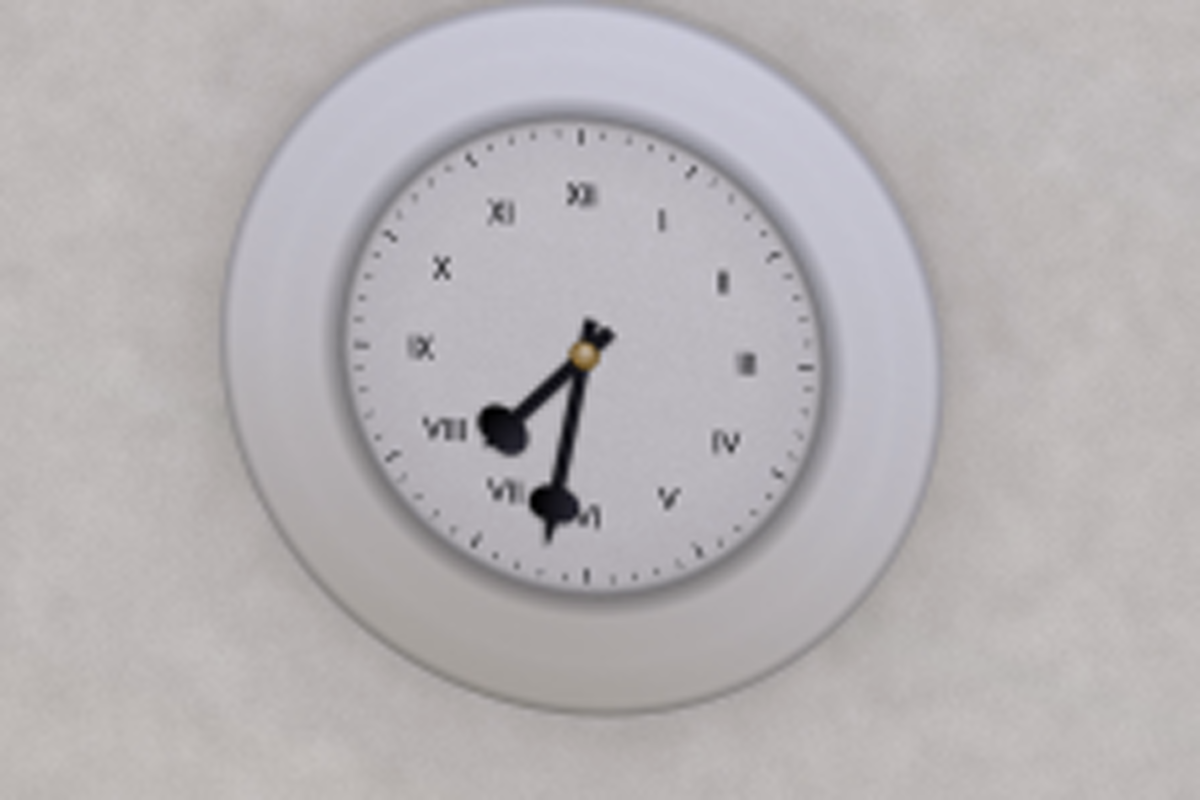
7,32
